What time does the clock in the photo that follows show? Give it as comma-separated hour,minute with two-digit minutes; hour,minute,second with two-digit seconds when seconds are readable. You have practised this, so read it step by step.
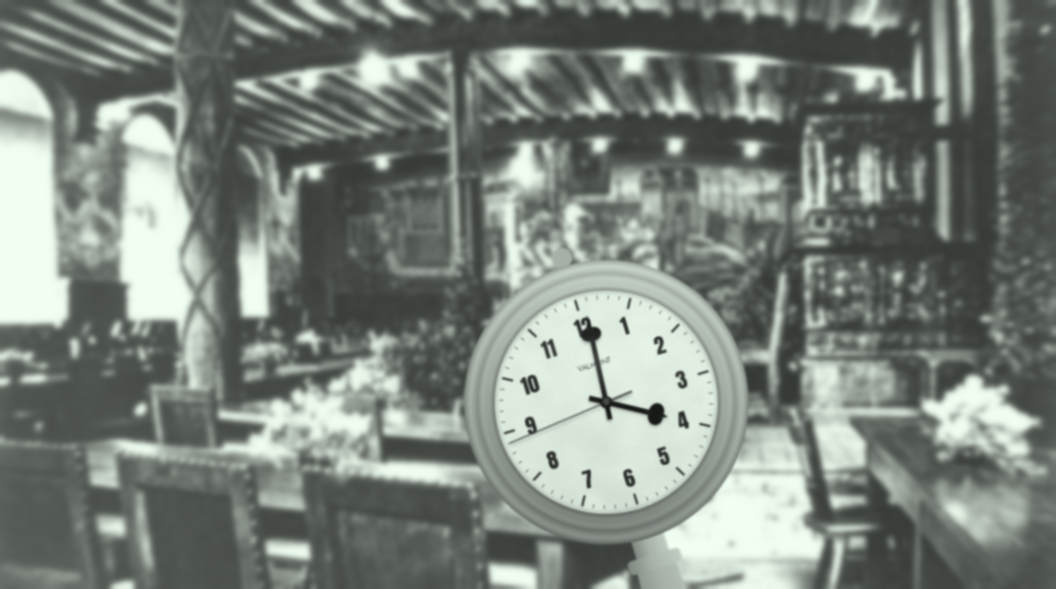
4,00,44
